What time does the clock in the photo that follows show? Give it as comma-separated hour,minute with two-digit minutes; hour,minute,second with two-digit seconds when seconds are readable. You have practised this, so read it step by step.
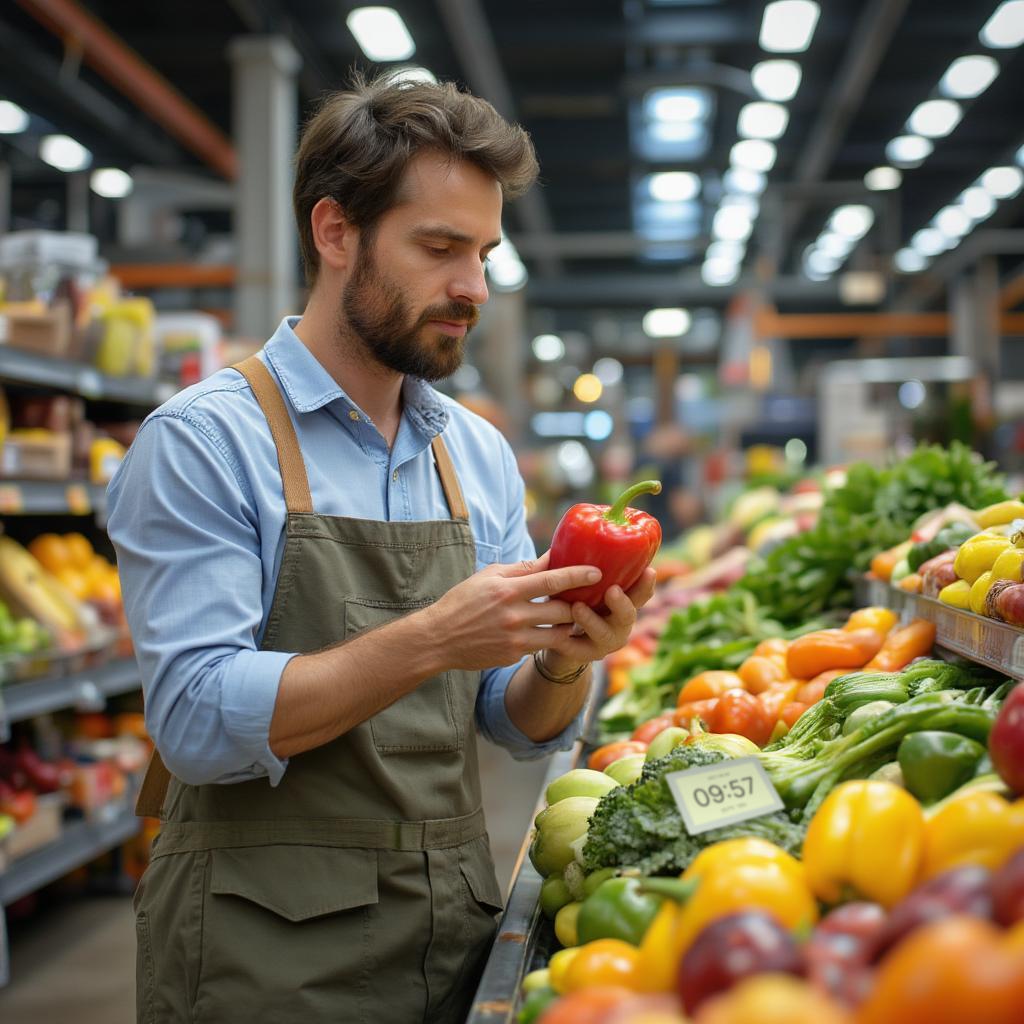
9,57
